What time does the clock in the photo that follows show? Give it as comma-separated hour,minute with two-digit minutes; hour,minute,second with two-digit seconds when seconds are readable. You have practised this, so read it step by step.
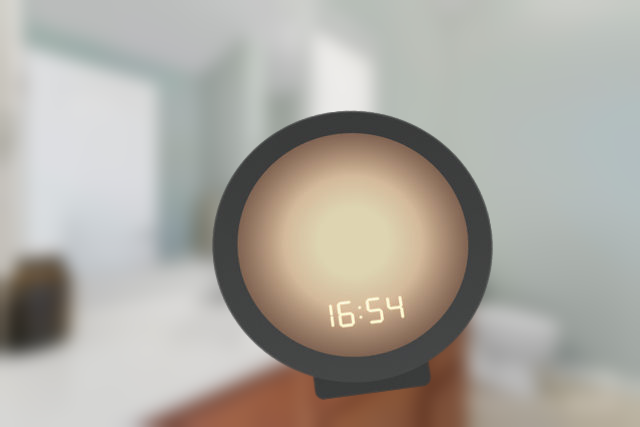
16,54
